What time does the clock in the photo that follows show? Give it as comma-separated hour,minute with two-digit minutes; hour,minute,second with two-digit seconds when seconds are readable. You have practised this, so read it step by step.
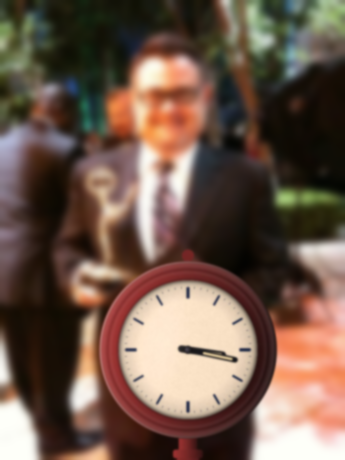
3,17
